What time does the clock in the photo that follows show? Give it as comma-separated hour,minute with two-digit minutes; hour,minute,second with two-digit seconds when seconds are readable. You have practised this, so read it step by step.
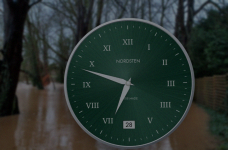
6,48
